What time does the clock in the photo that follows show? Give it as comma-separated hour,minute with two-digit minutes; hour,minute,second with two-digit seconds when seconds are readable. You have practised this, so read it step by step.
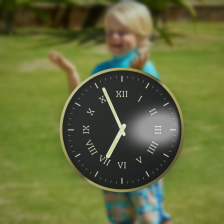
6,56
